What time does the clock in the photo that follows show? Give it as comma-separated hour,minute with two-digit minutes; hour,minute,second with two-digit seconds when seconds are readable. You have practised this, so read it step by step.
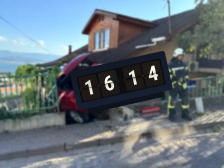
16,14
